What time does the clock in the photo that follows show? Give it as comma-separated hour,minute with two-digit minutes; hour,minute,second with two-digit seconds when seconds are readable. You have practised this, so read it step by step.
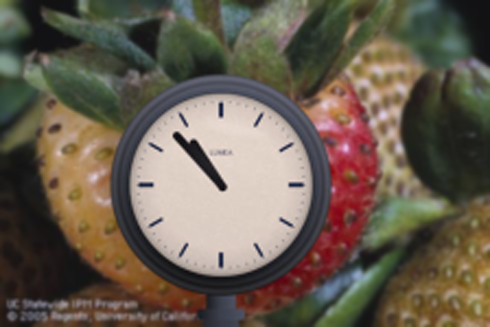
10,53
